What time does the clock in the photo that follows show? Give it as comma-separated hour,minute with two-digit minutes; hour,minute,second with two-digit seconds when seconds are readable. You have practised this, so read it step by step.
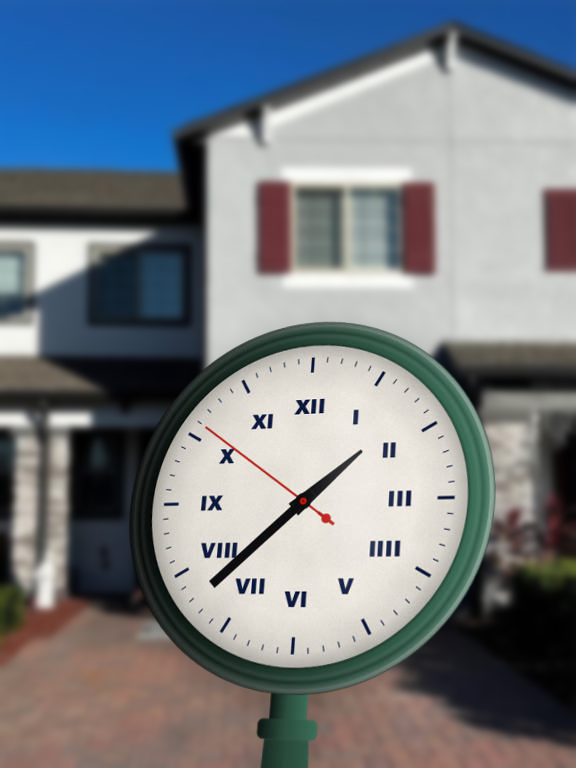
1,37,51
